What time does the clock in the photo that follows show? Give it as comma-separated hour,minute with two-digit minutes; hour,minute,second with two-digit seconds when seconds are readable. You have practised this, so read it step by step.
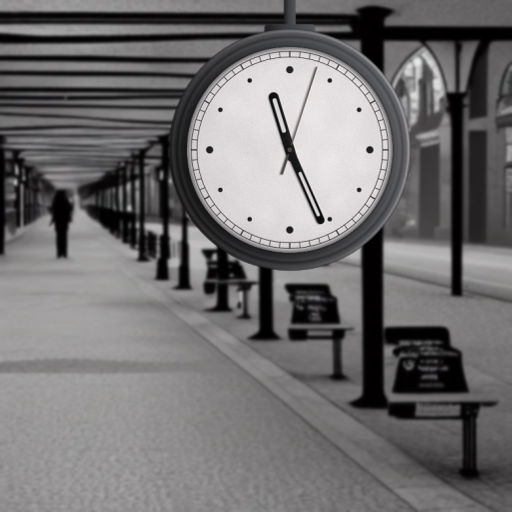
11,26,03
